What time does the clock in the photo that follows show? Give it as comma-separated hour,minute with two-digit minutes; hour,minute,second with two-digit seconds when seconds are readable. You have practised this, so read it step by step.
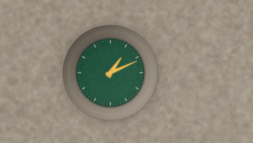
1,11
